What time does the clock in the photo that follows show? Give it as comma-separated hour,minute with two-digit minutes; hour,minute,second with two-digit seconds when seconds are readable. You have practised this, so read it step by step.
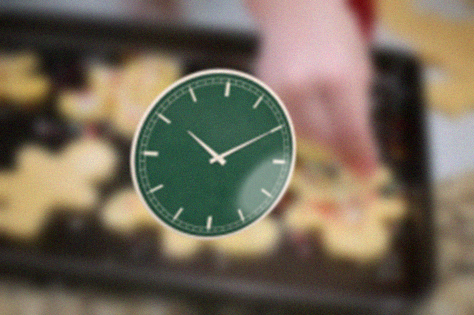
10,10
